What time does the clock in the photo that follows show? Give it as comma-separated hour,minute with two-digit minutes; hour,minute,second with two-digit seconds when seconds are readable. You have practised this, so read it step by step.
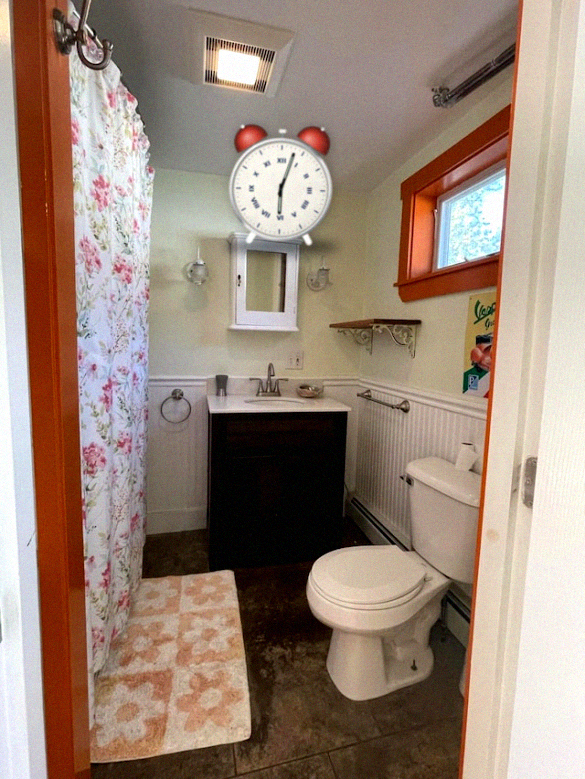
6,03
